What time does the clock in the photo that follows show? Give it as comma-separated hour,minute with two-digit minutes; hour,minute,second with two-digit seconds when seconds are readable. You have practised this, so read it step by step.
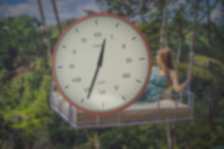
12,34
